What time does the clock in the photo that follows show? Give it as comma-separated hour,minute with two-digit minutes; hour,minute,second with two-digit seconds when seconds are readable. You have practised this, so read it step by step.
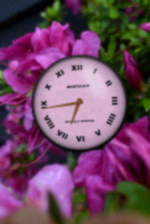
6,44
